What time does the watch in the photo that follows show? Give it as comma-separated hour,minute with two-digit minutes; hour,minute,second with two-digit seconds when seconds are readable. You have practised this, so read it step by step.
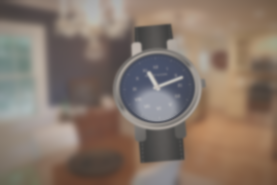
11,12
